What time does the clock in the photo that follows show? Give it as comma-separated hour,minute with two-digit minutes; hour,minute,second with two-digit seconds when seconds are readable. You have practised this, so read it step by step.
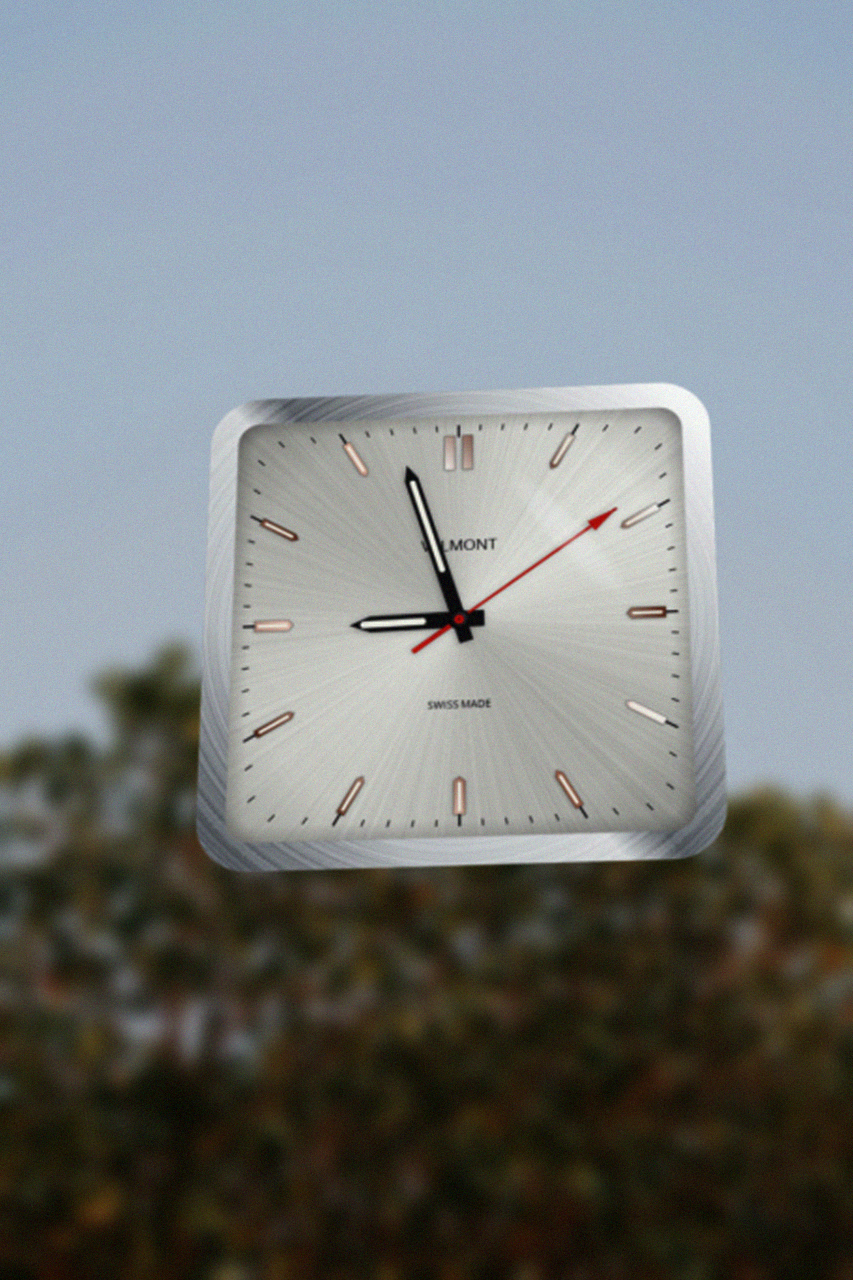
8,57,09
